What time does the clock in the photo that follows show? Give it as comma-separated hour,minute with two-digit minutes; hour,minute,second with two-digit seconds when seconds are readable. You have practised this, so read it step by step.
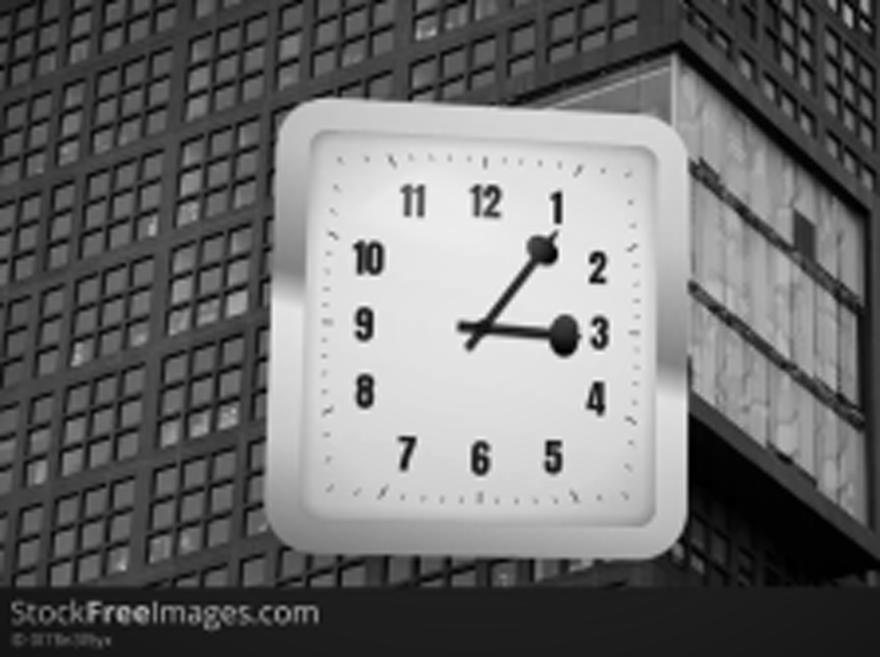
3,06
